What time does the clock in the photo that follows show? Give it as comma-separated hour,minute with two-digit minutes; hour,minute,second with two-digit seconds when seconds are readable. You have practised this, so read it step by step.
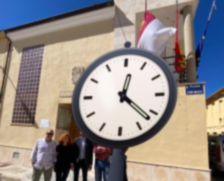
12,22
